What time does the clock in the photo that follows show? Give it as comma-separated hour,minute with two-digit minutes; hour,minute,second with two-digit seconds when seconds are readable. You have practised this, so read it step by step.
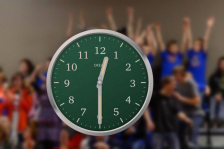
12,30
